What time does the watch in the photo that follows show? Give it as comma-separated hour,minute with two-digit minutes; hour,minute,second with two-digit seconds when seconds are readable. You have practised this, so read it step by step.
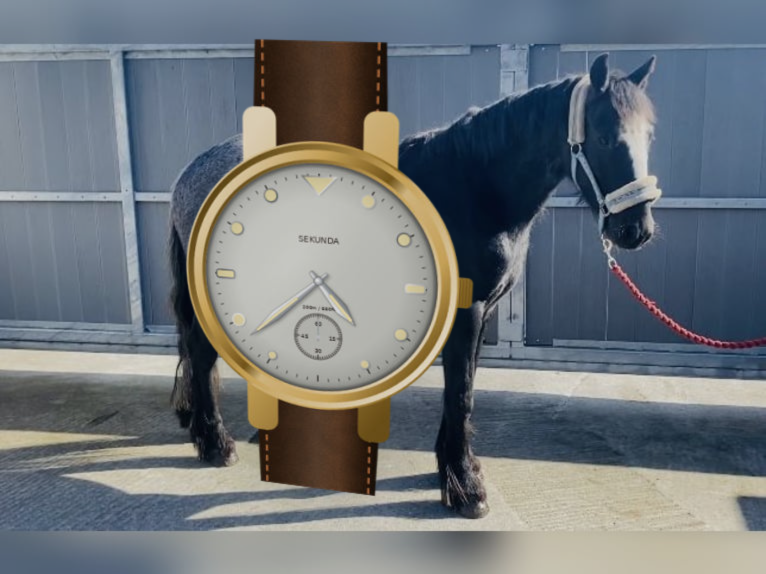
4,38
